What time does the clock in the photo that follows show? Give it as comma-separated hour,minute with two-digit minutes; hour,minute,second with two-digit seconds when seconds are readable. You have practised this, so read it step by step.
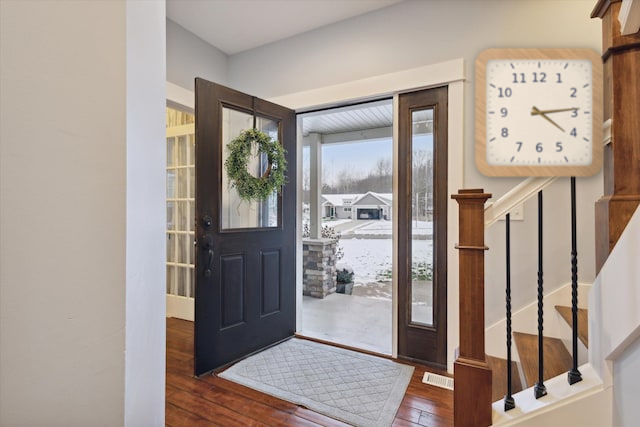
4,14
